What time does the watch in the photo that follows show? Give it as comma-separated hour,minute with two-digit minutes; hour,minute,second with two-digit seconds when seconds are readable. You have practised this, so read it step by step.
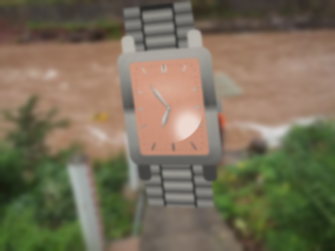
6,54
